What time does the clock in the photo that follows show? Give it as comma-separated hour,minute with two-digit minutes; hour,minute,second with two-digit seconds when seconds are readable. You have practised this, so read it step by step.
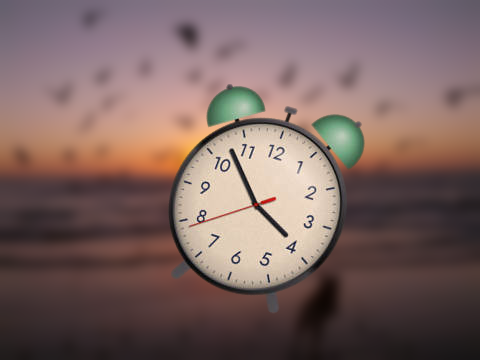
3,52,39
